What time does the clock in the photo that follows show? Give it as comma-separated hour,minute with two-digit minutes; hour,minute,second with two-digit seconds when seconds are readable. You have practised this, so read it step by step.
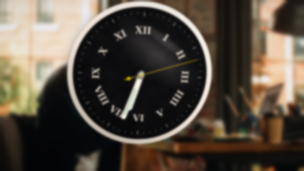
6,33,12
